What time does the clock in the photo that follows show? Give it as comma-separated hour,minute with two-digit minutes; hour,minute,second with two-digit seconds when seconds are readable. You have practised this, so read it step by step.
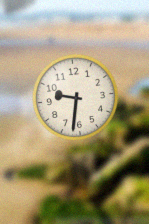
9,32
